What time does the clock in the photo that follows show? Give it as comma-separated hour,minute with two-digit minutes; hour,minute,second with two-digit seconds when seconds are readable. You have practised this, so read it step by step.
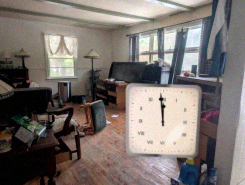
11,59
